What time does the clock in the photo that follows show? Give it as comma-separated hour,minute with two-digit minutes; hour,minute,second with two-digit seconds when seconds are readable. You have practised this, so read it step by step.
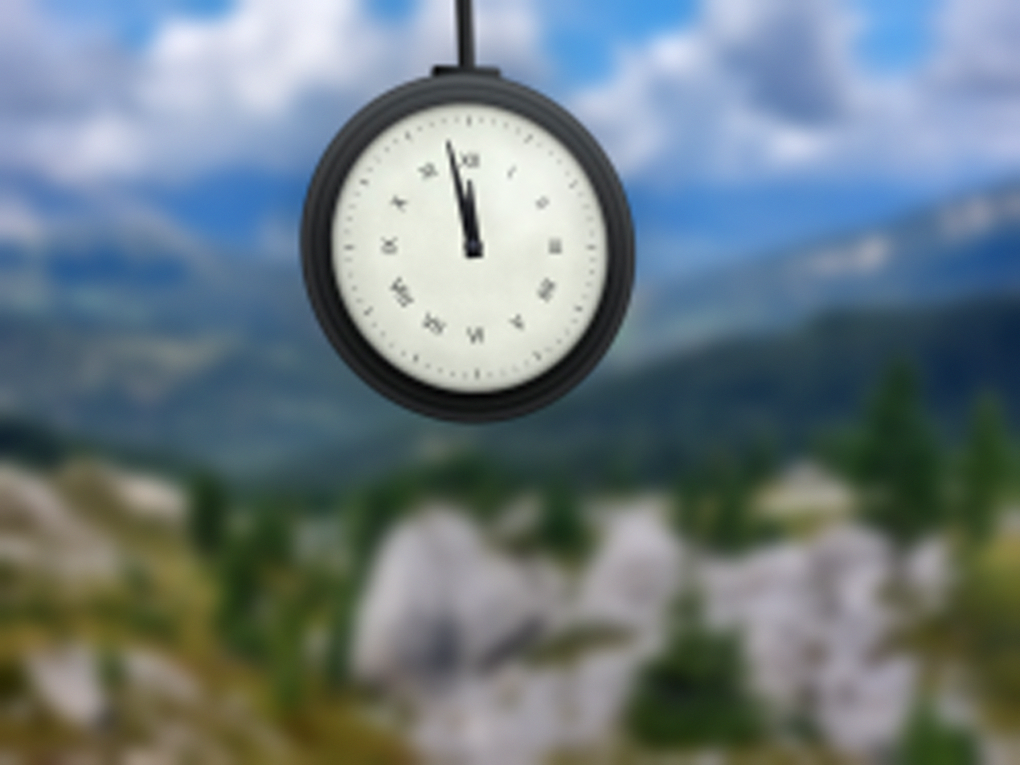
11,58
